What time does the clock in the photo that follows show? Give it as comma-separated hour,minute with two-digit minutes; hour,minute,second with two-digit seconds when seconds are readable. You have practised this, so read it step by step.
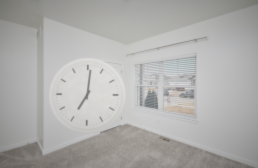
7,01
